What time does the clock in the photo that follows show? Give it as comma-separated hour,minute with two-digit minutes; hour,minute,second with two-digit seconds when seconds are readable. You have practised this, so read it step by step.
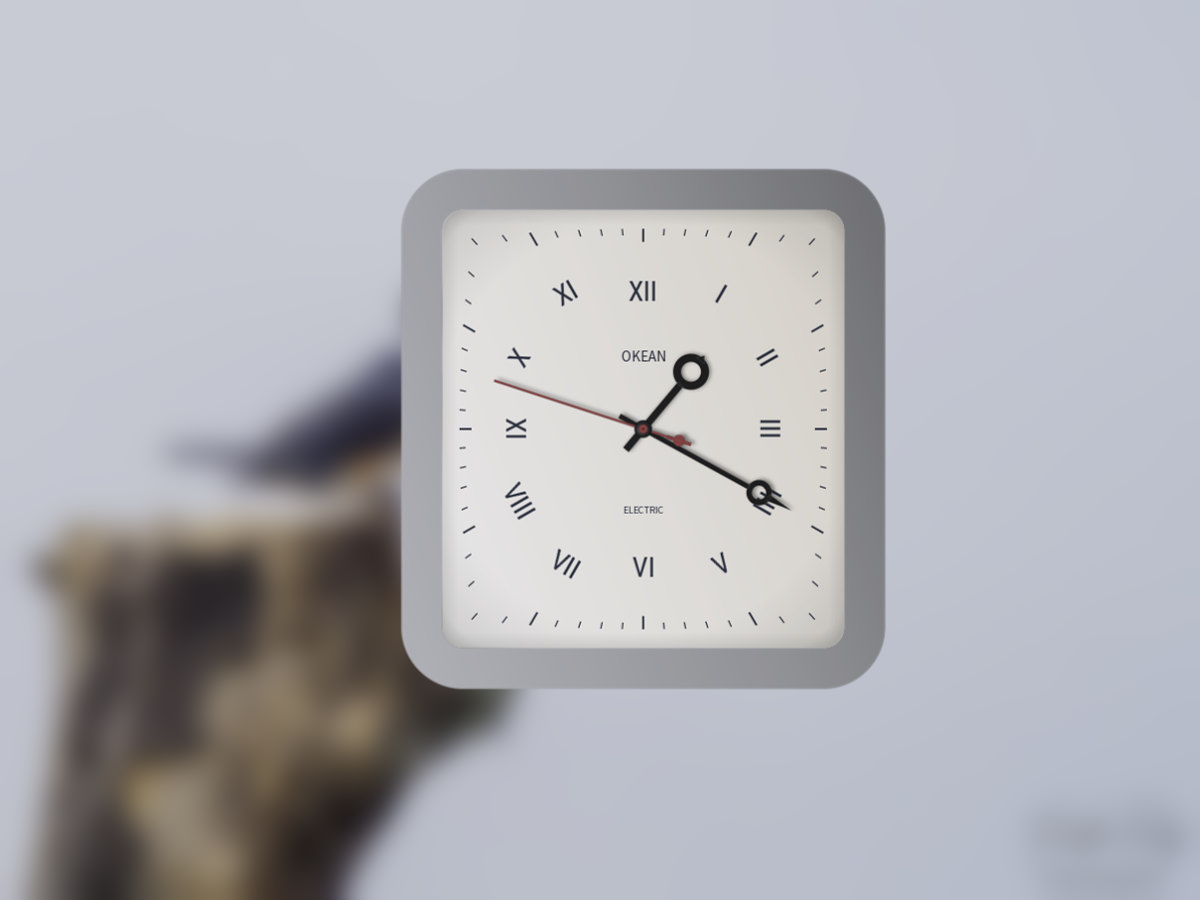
1,19,48
